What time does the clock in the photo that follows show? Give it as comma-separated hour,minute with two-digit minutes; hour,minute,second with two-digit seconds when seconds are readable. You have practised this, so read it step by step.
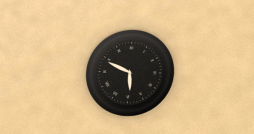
5,49
